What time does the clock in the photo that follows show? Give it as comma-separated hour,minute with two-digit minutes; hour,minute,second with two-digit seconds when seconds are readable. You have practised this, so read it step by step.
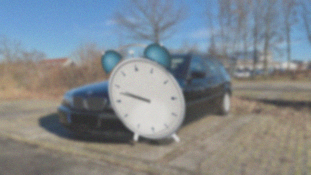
9,48
